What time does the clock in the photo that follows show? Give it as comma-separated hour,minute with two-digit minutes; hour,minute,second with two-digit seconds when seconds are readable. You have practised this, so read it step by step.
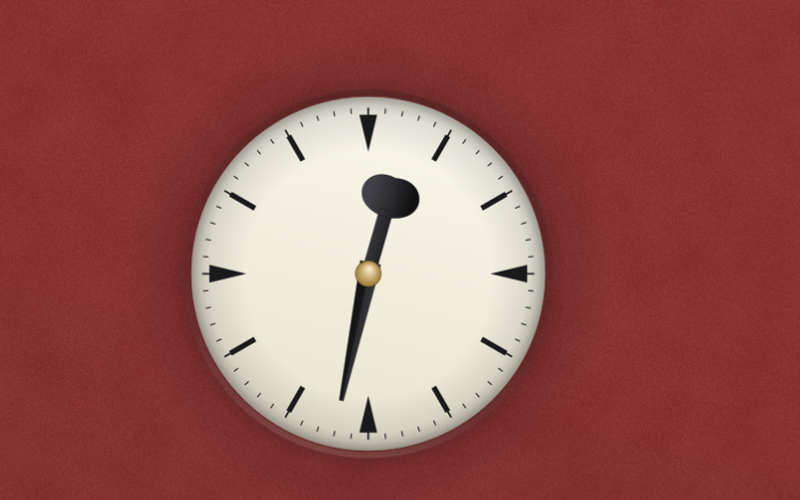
12,32
